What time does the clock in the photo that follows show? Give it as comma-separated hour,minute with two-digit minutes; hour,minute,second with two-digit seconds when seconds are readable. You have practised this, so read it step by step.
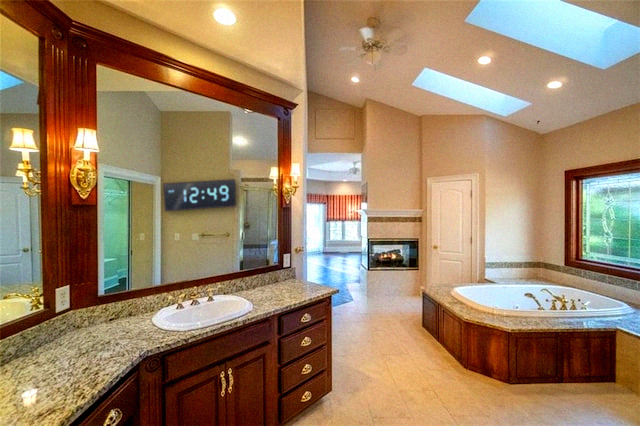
12,49
